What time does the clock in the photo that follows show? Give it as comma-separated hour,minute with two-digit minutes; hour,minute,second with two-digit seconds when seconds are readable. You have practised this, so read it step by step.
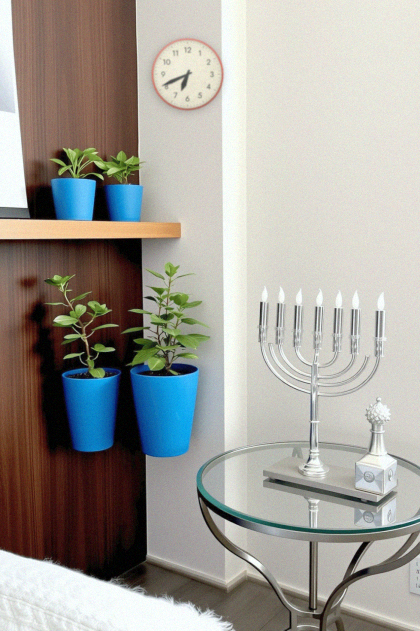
6,41
